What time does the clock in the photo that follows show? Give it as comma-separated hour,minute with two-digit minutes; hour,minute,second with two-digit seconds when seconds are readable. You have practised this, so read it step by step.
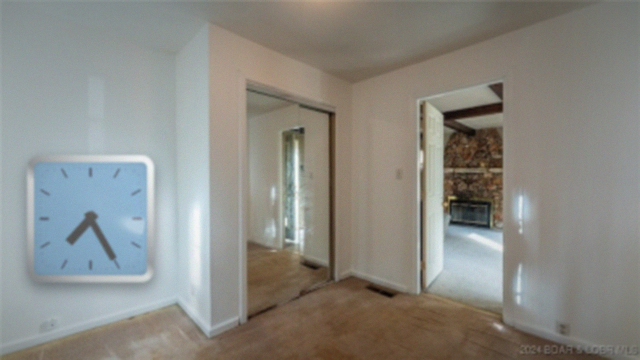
7,25
